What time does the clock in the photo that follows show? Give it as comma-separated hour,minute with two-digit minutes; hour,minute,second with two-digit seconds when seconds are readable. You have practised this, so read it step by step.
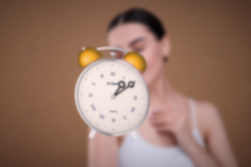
1,09
